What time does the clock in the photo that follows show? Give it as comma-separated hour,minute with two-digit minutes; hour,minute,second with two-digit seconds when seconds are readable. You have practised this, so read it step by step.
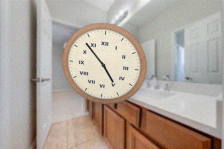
4,53
